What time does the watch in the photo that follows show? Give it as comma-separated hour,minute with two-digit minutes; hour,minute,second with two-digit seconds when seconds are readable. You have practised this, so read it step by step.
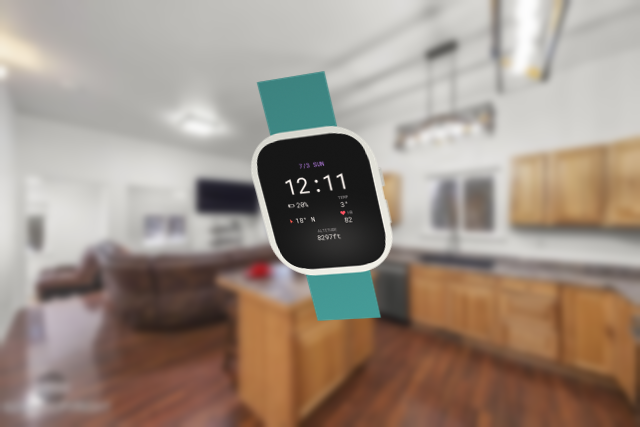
12,11
